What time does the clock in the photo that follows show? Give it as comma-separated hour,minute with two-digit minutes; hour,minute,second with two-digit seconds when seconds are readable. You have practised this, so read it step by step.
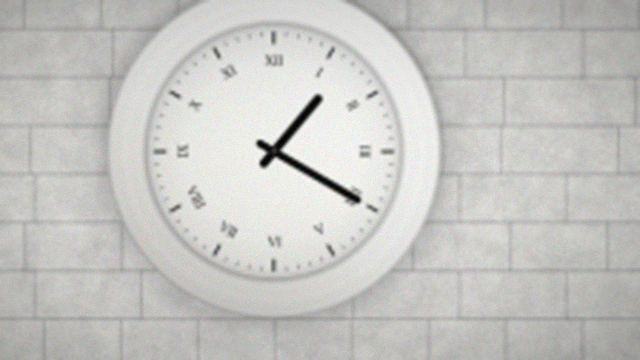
1,20
